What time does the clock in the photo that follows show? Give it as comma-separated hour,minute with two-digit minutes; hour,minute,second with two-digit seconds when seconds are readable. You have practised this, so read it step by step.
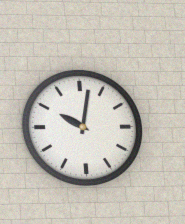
10,02
